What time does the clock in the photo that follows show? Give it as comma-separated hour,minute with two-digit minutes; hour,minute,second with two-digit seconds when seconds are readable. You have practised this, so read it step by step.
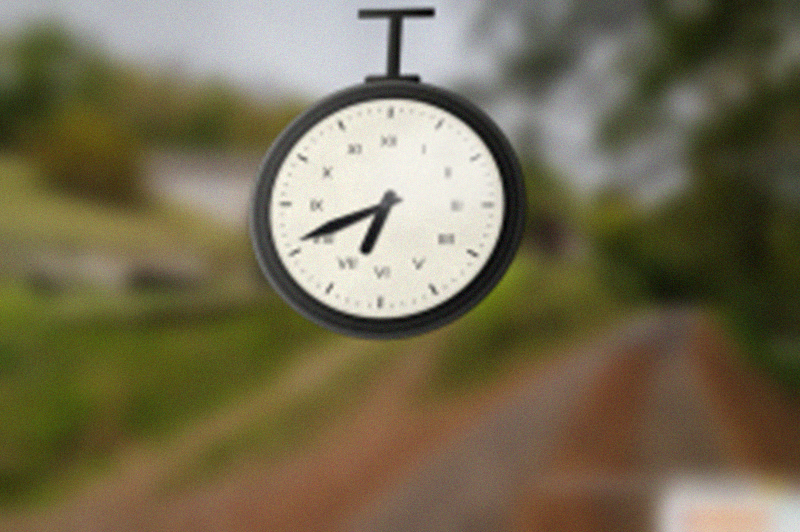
6,41
